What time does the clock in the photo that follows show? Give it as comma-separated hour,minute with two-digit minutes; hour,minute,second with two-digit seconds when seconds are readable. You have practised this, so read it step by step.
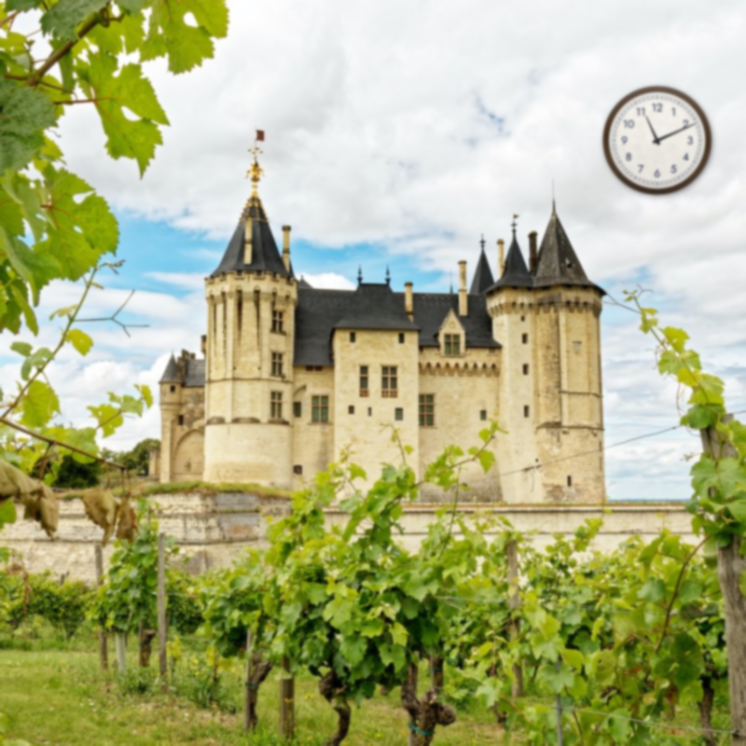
11,11
